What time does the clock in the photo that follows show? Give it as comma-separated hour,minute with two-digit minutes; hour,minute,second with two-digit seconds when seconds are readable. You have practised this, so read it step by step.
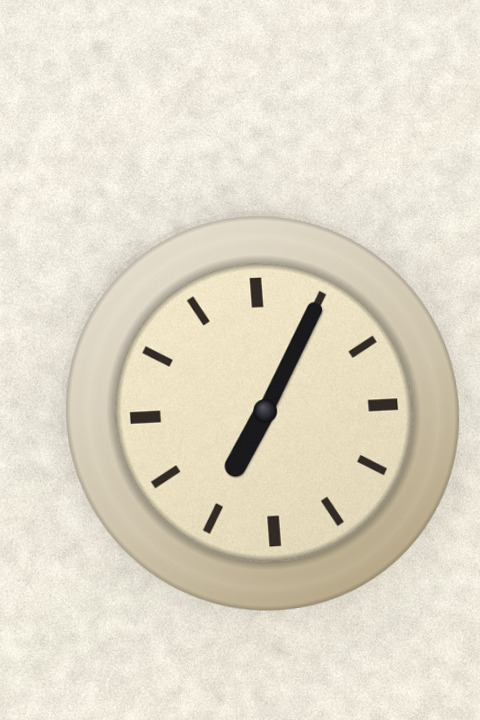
7,05
